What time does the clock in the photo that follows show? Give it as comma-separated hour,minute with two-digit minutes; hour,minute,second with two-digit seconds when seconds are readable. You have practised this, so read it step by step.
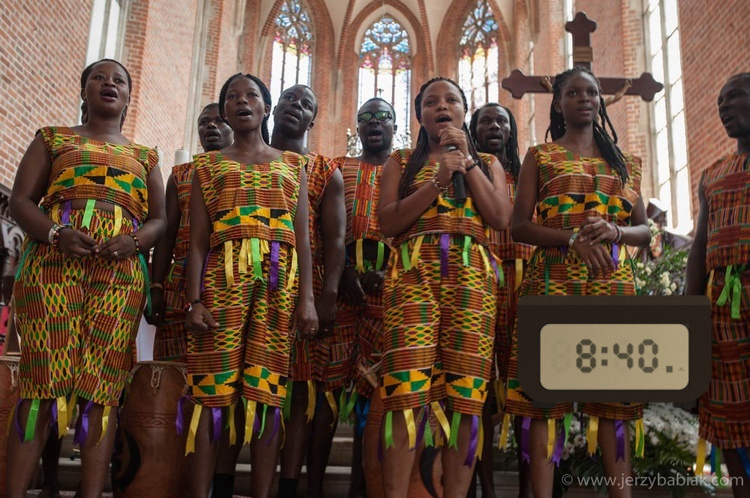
8,40
